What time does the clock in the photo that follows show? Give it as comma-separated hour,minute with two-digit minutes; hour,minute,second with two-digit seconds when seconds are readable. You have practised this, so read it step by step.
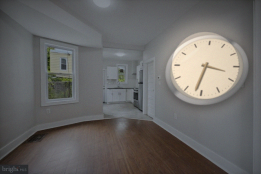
3,32
